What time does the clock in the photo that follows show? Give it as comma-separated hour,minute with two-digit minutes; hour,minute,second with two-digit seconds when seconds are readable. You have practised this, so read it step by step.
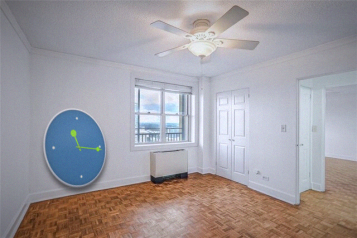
11,16
